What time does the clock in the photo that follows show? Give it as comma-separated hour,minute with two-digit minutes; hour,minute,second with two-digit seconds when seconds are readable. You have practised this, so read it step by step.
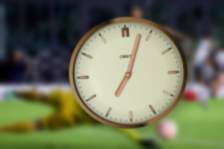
7,03
